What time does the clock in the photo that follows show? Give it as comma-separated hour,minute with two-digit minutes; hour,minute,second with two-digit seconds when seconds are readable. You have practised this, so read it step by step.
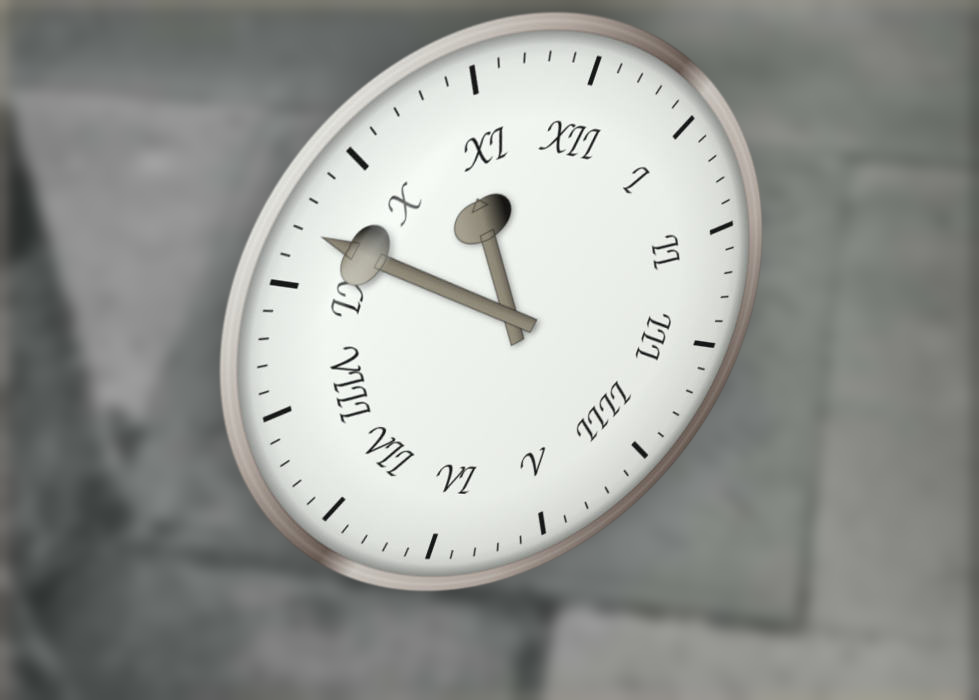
10,47
